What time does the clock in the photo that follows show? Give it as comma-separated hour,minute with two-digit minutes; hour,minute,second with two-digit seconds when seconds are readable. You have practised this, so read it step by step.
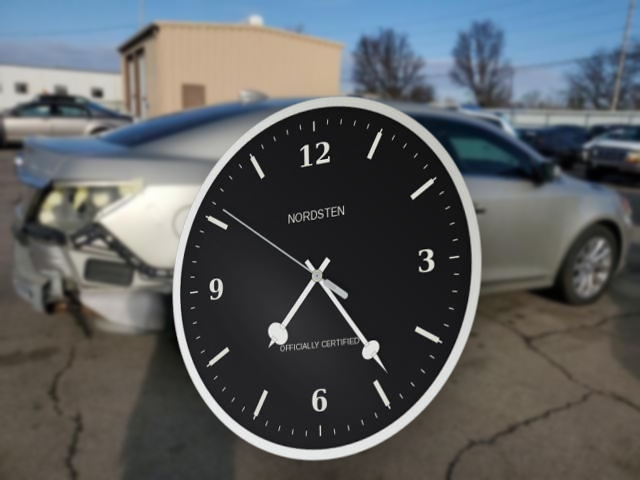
7,23,51
